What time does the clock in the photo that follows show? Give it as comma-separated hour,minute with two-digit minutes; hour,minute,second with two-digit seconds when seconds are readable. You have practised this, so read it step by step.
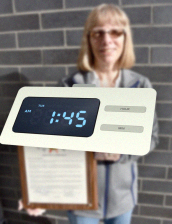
1,45
